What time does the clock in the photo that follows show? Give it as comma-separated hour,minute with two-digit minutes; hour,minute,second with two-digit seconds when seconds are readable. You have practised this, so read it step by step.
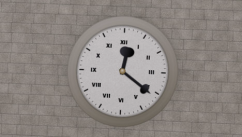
12,21
